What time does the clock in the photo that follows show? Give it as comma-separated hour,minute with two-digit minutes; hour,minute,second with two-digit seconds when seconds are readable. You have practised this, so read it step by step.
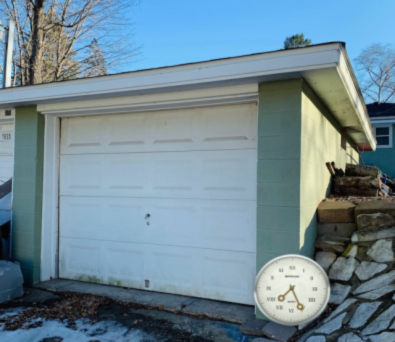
7,26
